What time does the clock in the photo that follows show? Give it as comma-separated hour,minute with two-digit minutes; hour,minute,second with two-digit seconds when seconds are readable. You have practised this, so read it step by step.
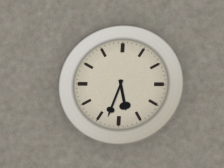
5,33
